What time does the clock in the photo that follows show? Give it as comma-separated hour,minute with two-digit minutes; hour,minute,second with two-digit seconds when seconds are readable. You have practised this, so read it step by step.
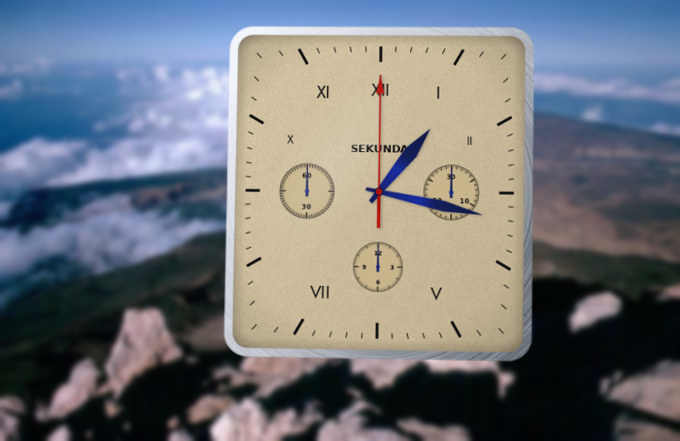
1,17
